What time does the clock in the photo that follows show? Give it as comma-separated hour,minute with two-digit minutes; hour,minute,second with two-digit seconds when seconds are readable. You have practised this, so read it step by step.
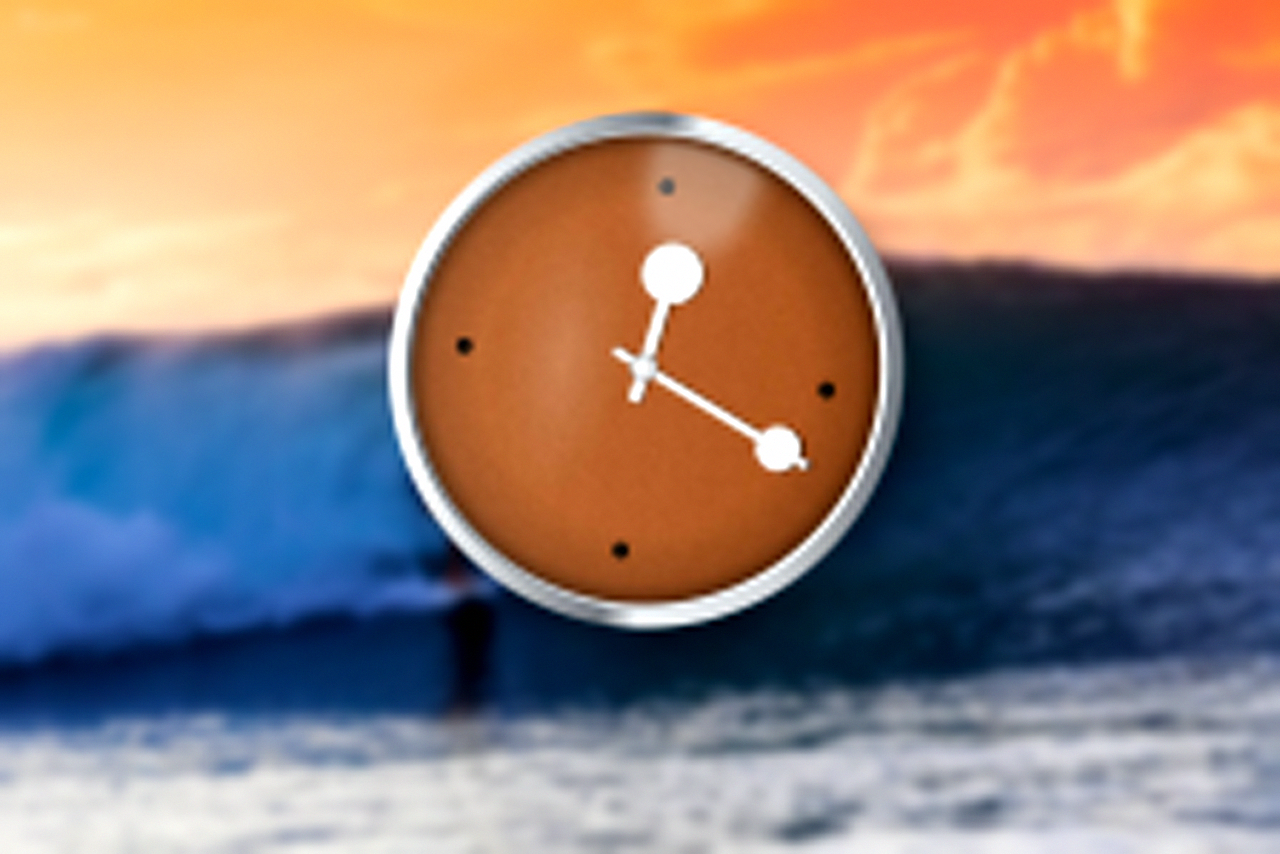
12,19
